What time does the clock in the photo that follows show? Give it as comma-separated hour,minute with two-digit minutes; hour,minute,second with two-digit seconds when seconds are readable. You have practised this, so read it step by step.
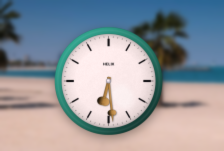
6,29
